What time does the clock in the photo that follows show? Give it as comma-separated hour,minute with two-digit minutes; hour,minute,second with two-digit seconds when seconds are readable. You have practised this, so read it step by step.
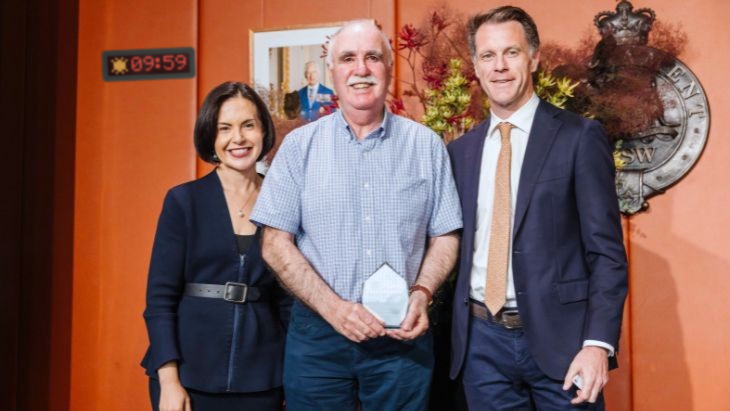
9,59
